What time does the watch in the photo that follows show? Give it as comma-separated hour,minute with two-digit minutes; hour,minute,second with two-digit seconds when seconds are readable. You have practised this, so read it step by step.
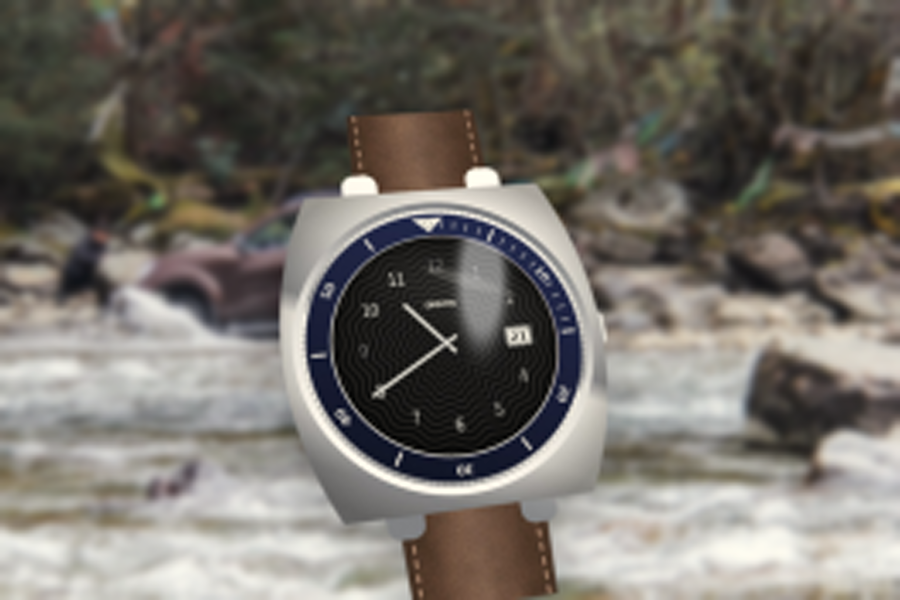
10,40
